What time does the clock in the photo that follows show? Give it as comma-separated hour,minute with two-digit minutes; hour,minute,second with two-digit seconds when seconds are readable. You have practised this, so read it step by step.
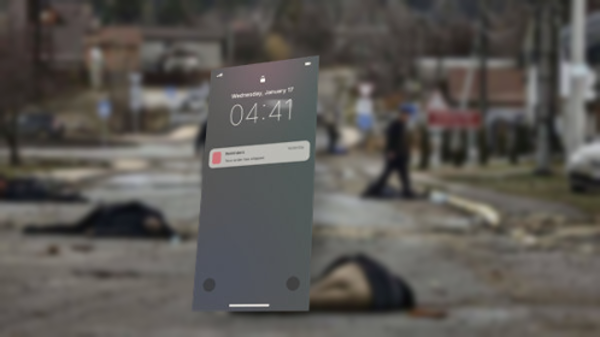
4,41
